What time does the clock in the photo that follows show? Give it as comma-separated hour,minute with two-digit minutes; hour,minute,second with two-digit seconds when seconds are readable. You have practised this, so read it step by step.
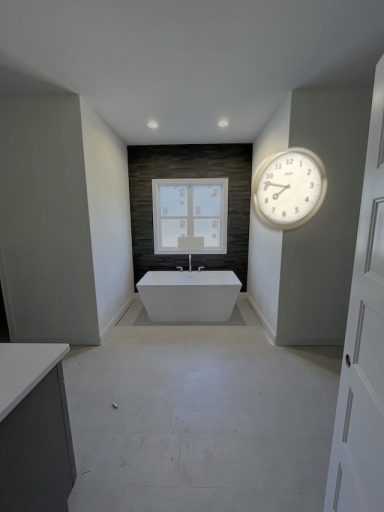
7,47
